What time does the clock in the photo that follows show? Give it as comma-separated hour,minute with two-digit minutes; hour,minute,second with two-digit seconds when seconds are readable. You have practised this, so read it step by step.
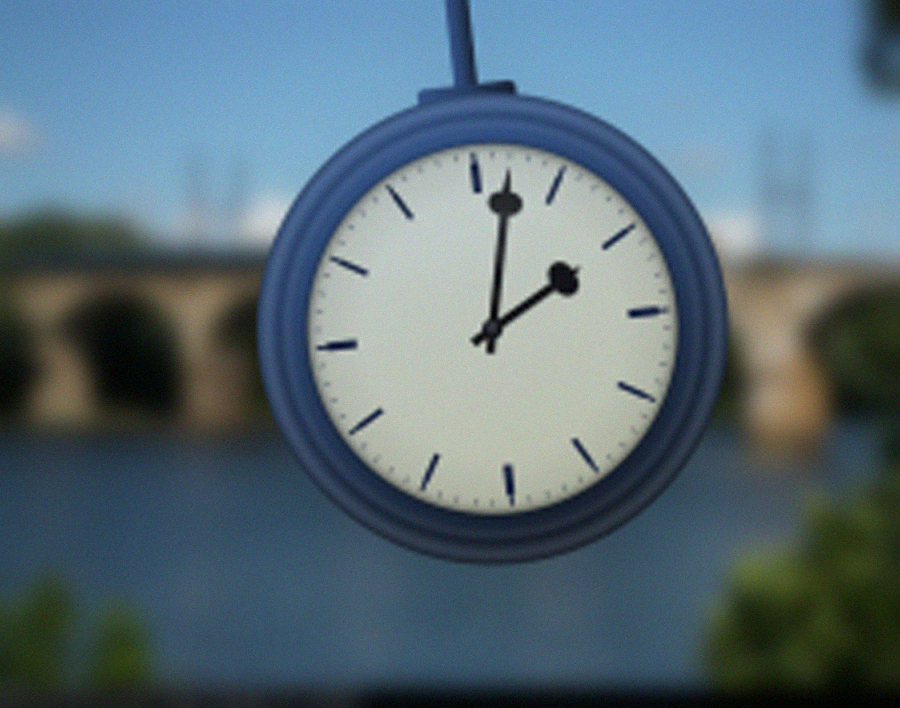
2,02
